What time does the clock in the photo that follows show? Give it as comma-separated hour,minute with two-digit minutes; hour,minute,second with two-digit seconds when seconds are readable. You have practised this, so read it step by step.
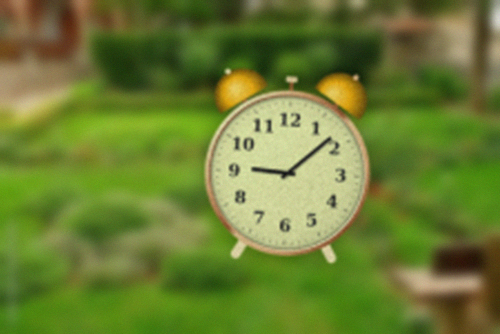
9,08
